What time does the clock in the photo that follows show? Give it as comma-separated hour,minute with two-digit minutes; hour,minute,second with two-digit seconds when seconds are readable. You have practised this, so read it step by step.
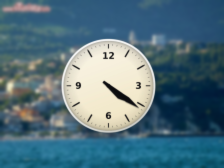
4,21
